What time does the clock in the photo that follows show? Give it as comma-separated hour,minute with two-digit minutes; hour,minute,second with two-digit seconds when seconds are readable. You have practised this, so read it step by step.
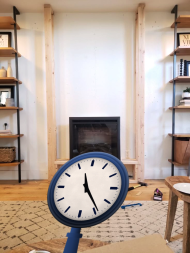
11,24
